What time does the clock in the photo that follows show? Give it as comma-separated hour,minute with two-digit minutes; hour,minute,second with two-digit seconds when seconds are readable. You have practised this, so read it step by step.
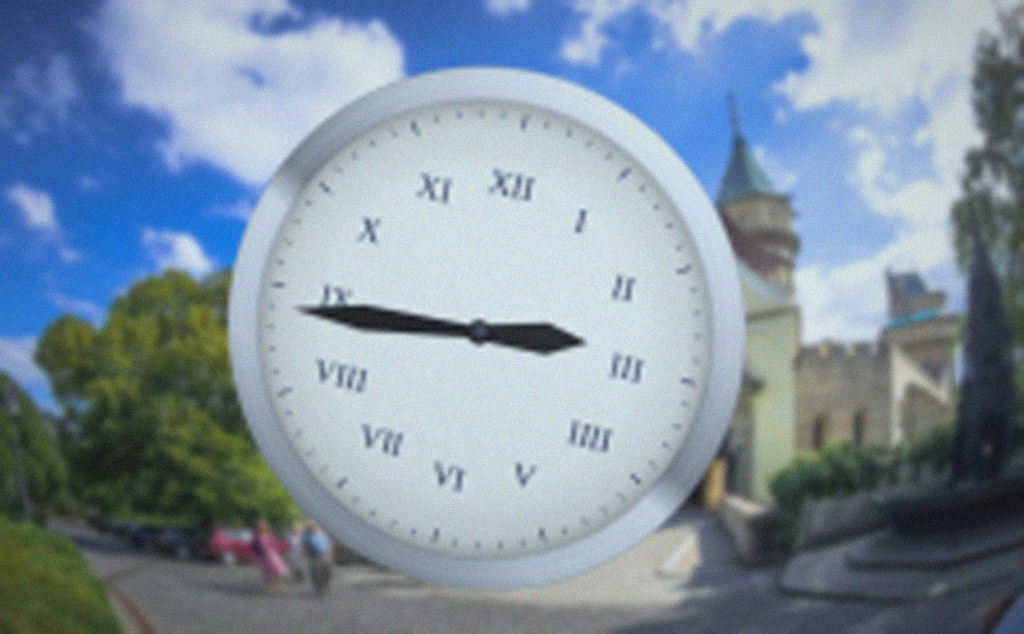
2,44
